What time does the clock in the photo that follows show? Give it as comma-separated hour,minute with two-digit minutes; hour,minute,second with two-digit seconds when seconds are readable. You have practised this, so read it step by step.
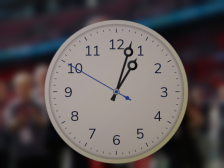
1,02,50
